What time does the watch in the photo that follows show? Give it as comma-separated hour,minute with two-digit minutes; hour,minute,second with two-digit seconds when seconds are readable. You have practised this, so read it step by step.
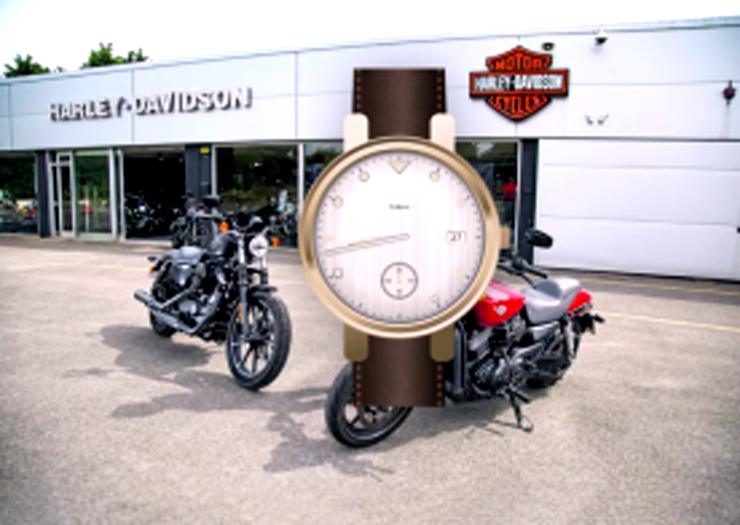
8,43
